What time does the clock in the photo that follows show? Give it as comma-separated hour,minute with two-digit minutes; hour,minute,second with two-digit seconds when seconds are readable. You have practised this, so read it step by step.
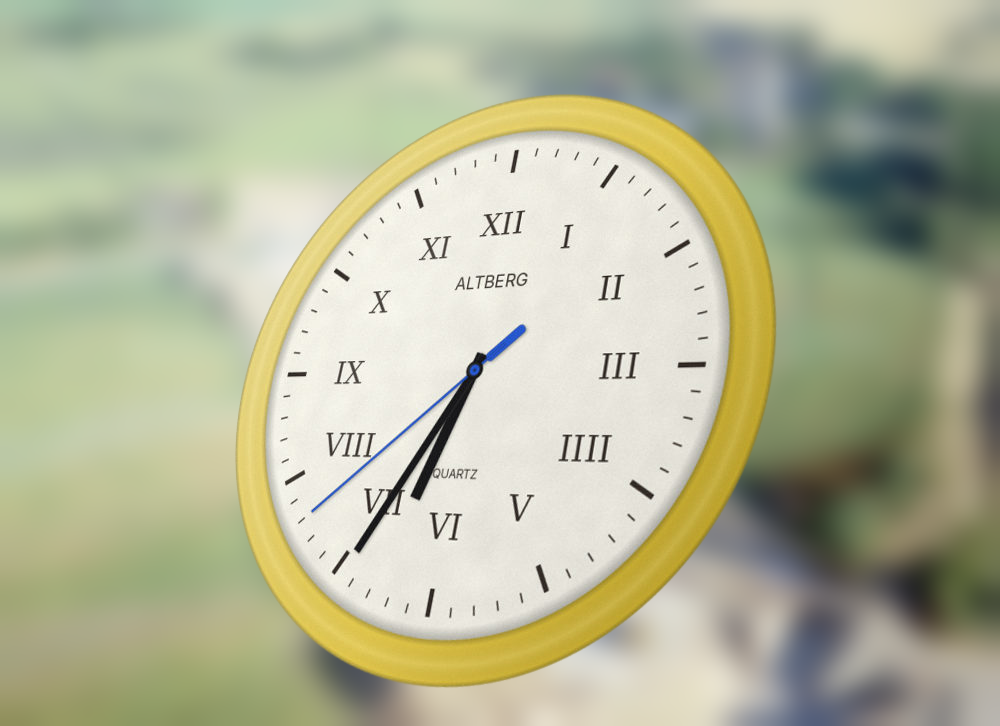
6,34,38
